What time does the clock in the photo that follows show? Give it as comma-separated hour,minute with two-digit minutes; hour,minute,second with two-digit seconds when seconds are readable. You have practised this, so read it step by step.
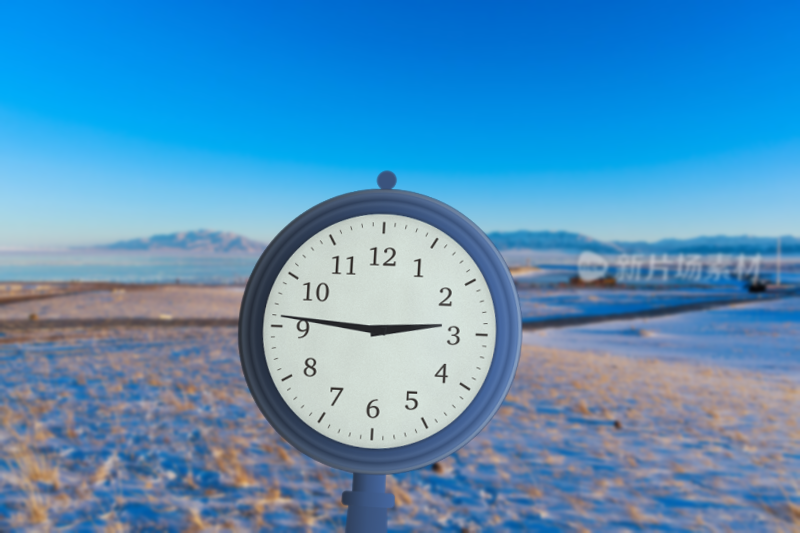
2,46
